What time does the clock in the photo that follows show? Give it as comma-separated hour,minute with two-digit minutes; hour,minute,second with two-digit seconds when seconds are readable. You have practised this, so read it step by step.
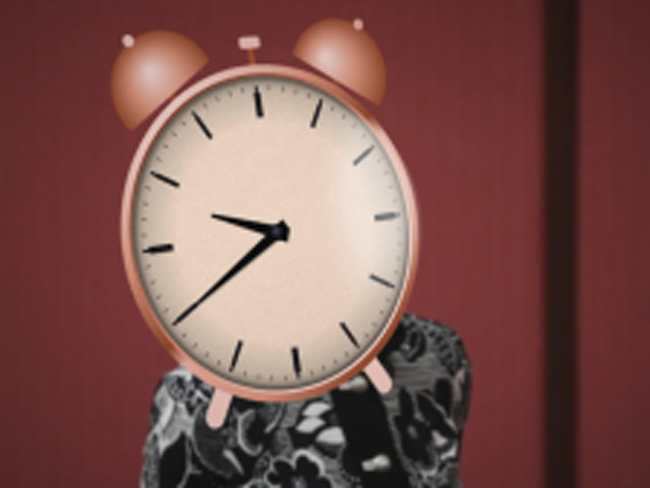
9,40
